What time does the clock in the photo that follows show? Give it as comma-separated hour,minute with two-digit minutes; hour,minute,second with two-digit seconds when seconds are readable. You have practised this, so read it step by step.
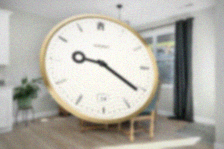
9,21
